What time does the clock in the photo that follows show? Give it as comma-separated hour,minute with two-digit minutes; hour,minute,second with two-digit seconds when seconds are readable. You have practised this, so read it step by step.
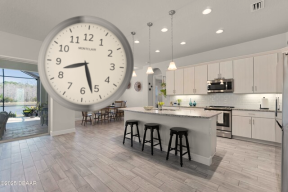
8,27
